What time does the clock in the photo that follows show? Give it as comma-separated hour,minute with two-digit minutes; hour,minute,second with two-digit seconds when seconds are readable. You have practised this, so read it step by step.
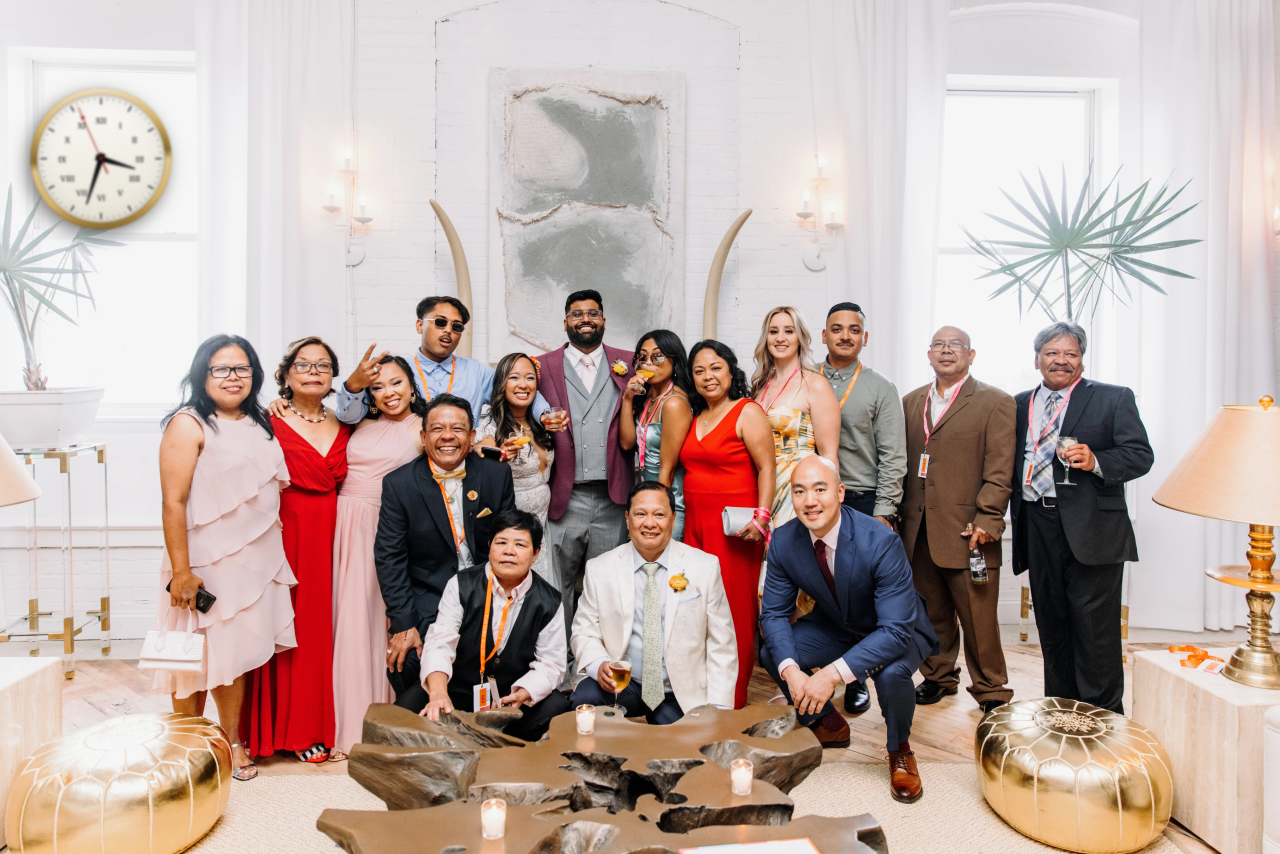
3,32,56
